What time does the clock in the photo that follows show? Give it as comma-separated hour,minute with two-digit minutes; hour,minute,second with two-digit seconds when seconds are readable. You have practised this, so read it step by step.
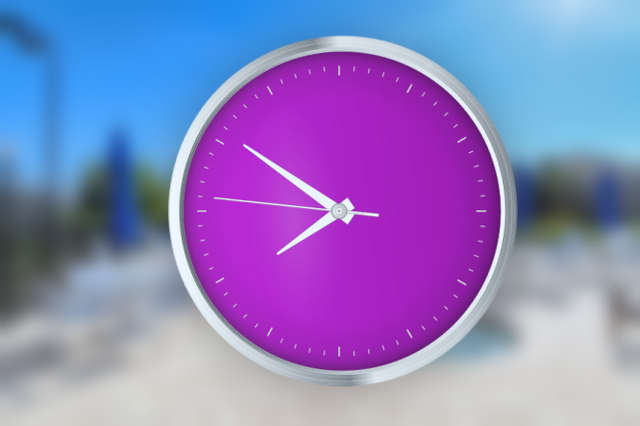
7,50,46
